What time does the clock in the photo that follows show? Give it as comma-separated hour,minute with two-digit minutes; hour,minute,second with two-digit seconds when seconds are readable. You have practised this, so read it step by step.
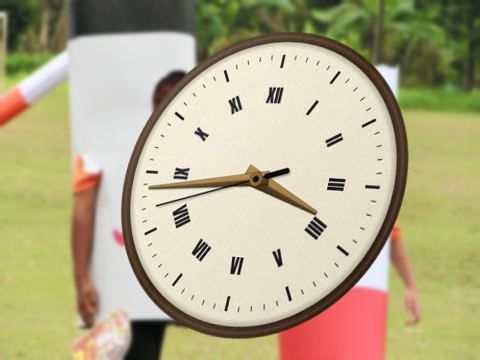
3,43,42
